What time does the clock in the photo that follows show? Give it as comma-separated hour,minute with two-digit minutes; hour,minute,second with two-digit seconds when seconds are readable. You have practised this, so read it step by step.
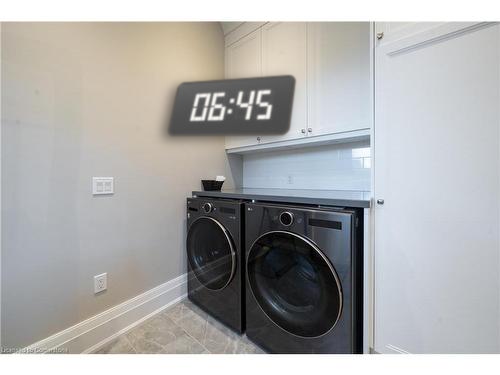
6,45
